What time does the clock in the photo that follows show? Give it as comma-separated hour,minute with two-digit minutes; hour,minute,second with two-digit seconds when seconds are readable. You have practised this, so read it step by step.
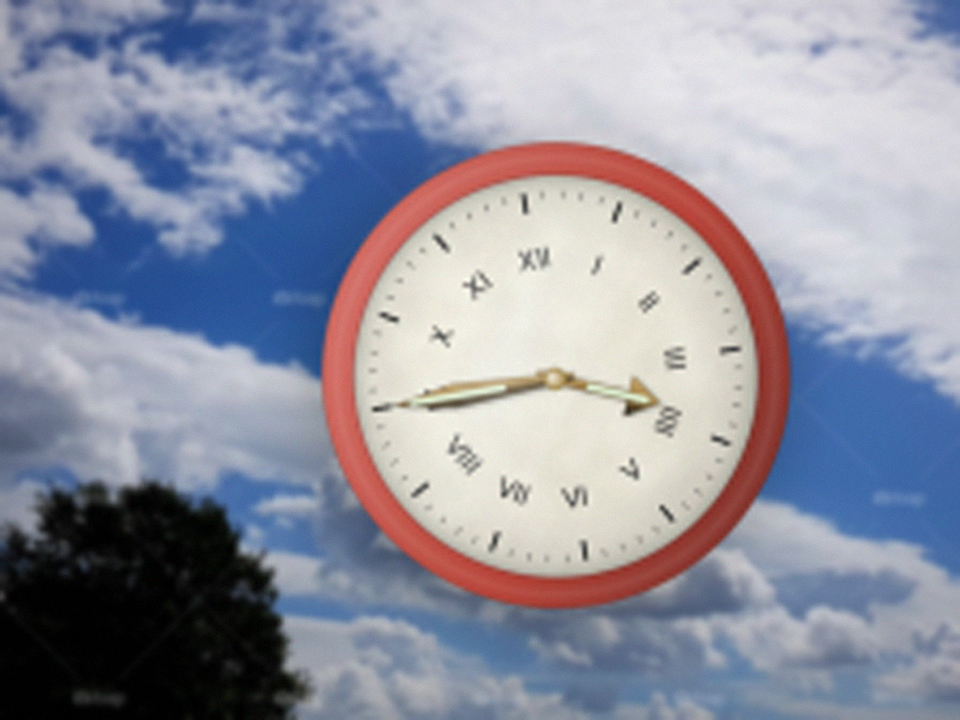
3,45
